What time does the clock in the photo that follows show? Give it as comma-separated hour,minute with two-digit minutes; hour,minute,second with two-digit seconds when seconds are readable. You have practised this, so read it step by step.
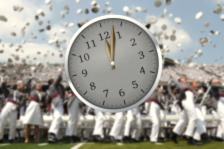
12,03
